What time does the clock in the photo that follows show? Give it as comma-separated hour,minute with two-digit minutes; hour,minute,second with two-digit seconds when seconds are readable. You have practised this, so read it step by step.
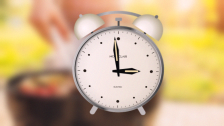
2,59
